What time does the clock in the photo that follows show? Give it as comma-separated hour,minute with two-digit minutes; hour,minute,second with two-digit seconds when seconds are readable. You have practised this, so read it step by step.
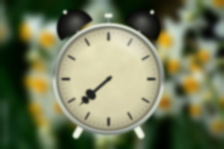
7,38
